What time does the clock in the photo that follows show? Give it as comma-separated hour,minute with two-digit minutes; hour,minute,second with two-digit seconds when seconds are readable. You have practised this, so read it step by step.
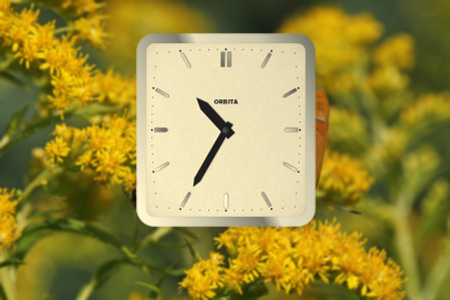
10,35
